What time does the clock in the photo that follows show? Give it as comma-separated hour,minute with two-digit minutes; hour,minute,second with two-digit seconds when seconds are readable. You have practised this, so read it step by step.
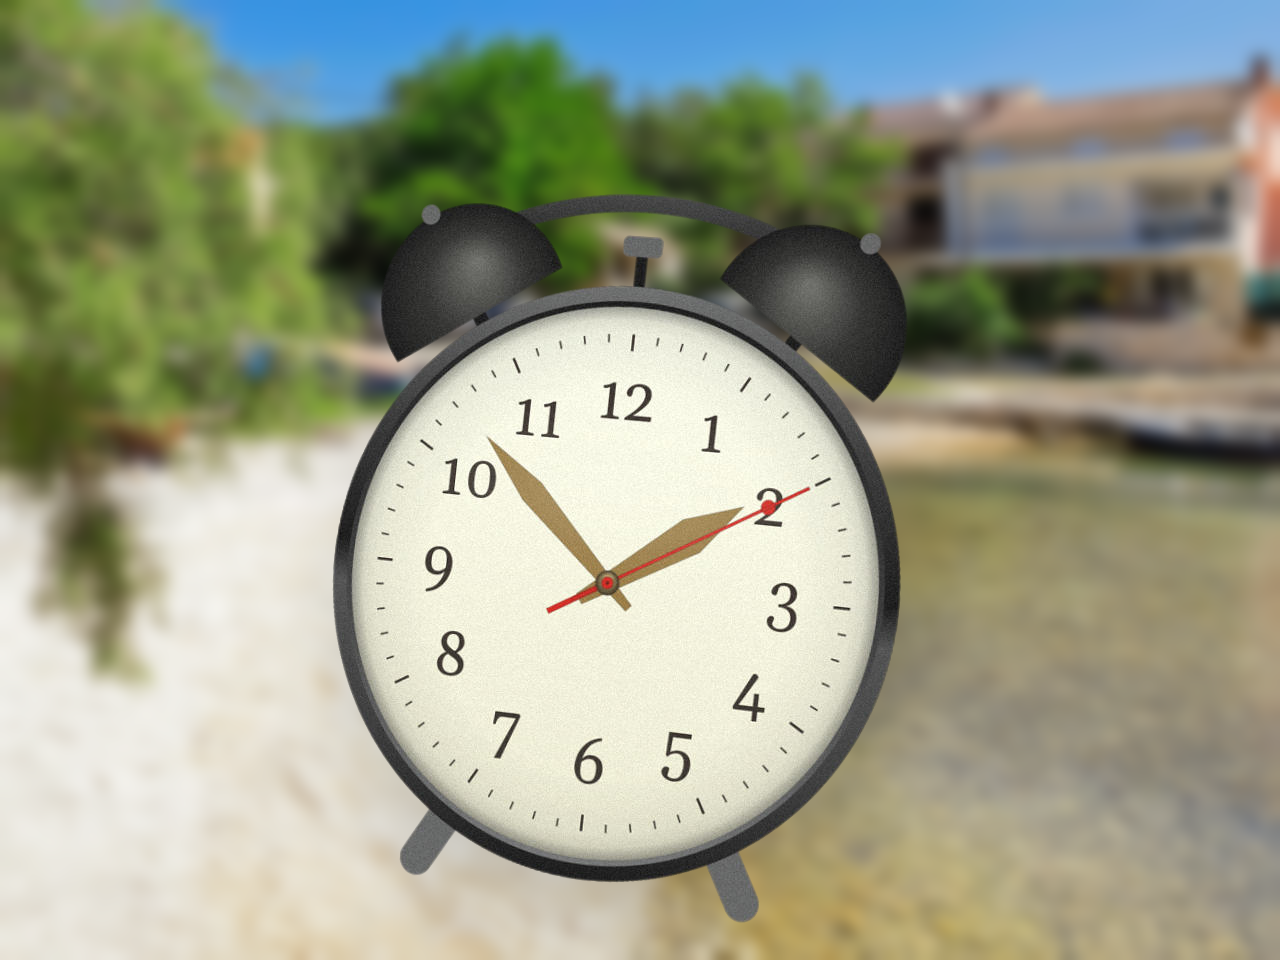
1,52,10
